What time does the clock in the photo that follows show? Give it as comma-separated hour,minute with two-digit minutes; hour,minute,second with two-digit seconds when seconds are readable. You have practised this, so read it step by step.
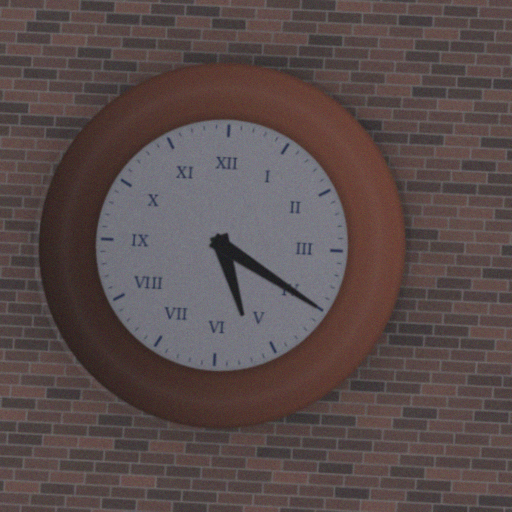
5,20
